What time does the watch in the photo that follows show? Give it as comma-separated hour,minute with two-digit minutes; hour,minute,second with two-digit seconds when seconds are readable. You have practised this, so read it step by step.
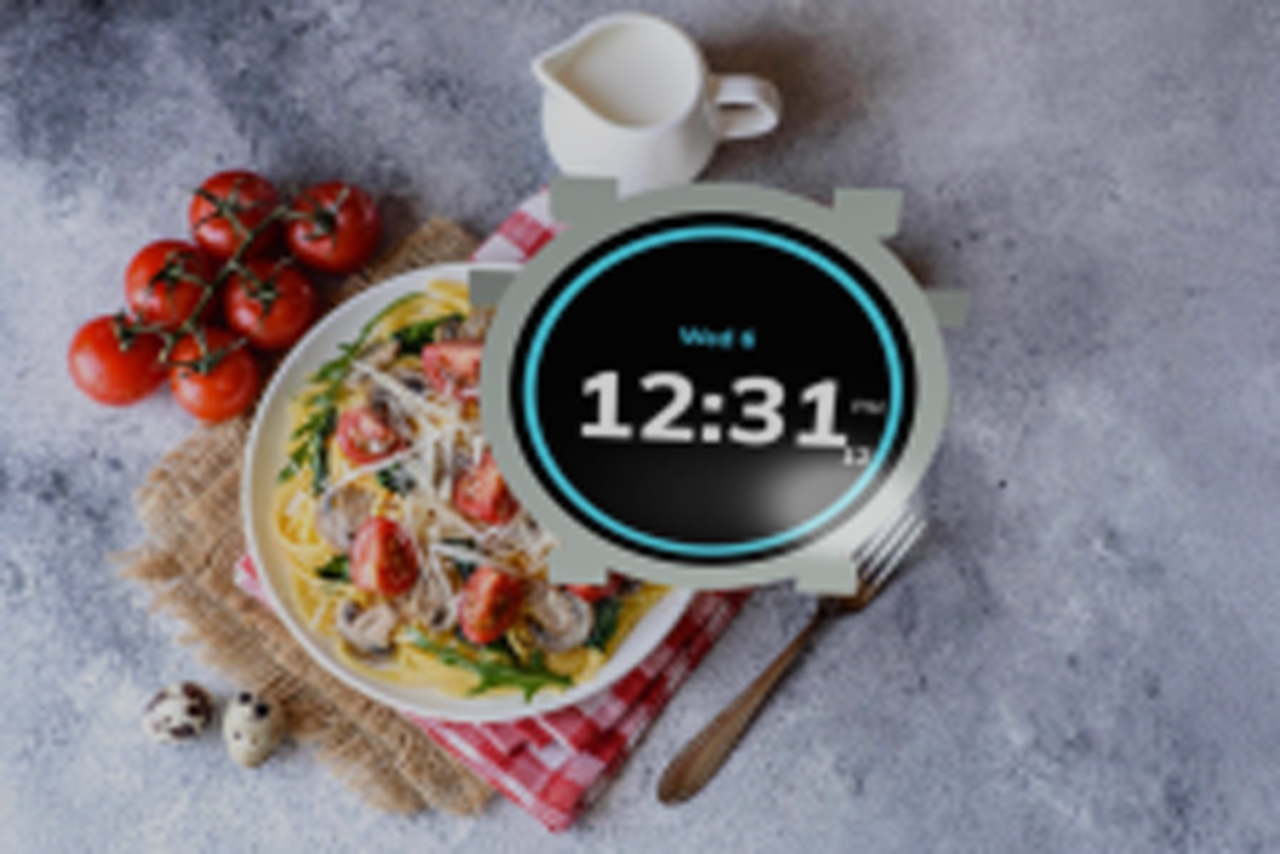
12,31
